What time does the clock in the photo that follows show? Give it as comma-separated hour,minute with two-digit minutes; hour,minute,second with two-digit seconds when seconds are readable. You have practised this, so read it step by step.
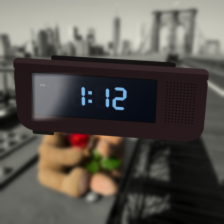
1,12
